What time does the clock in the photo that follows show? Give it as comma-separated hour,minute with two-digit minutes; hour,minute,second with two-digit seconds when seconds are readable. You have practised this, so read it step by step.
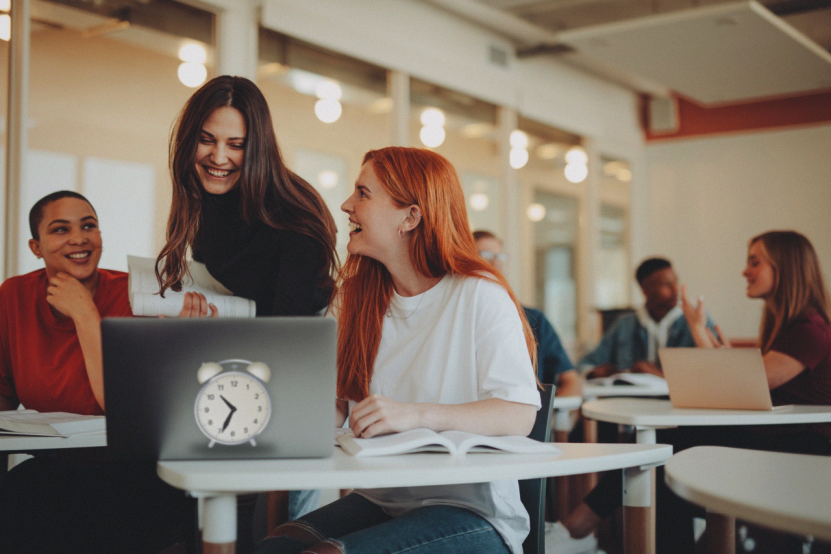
10,34
